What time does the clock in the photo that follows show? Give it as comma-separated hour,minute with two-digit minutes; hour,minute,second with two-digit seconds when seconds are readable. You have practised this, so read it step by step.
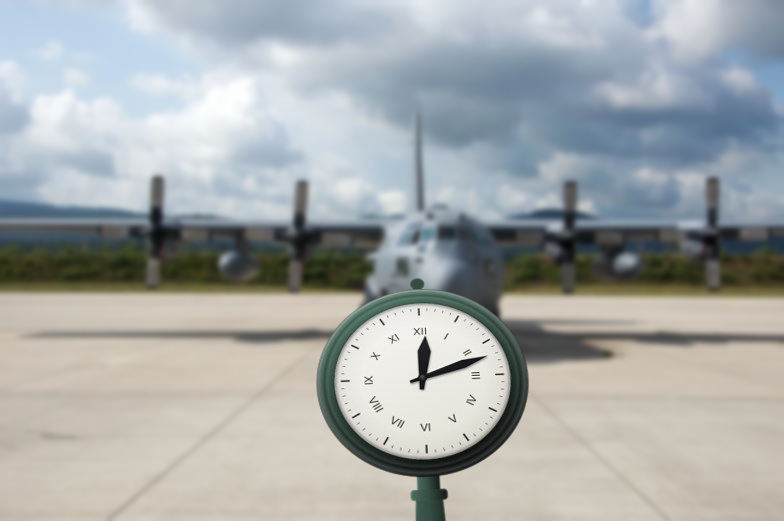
12,12
